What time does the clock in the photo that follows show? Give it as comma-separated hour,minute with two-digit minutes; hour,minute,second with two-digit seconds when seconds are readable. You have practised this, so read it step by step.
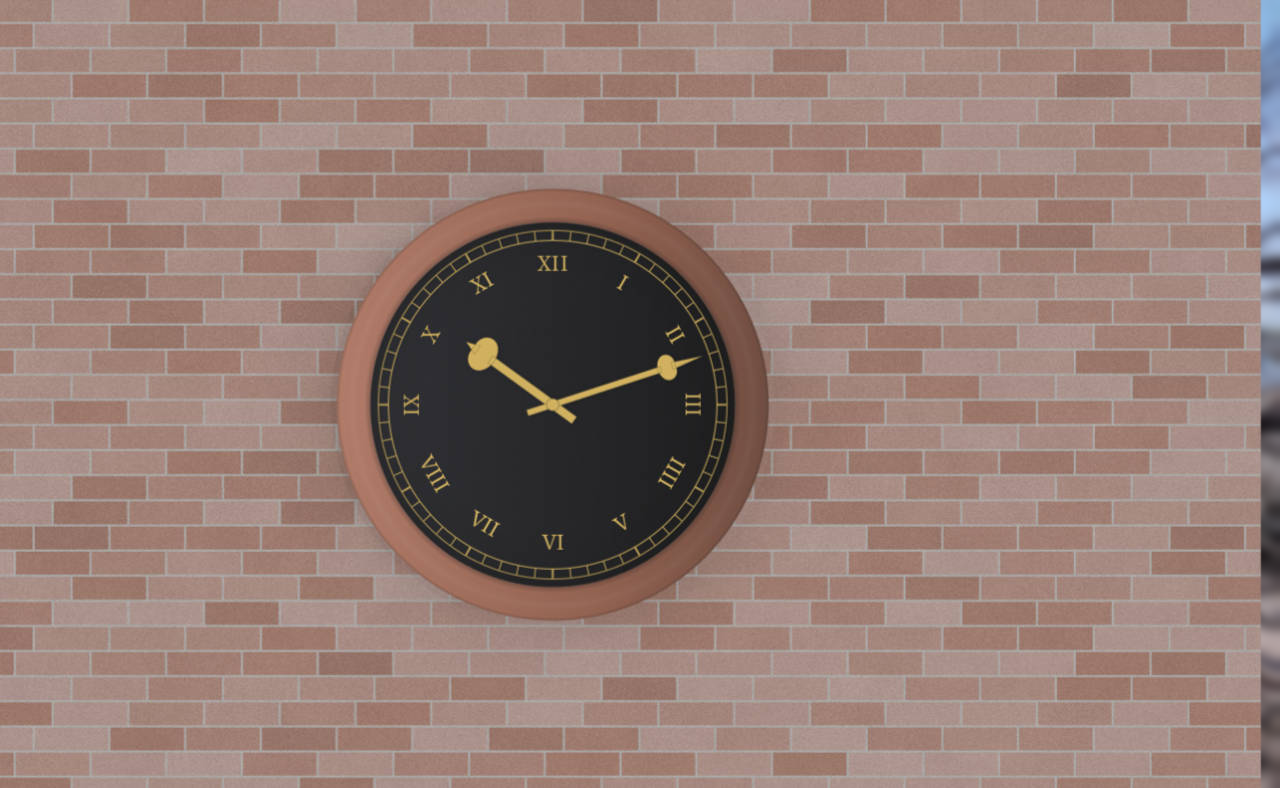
10,12
